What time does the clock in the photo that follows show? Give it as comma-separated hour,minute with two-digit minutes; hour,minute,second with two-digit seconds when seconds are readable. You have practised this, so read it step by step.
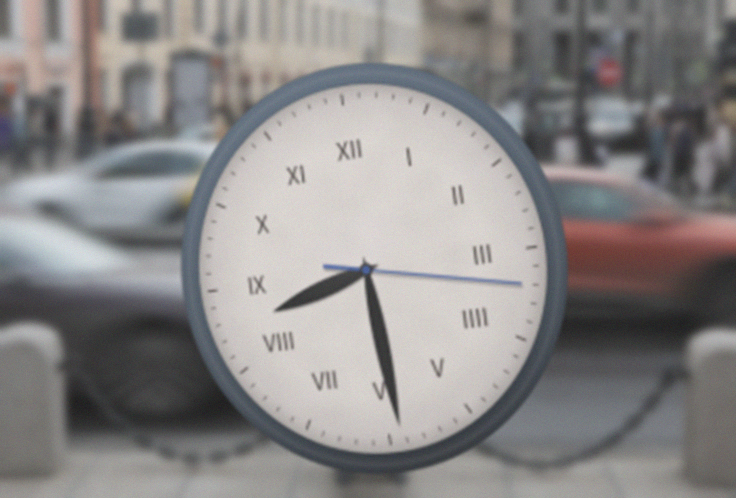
8,29,17
